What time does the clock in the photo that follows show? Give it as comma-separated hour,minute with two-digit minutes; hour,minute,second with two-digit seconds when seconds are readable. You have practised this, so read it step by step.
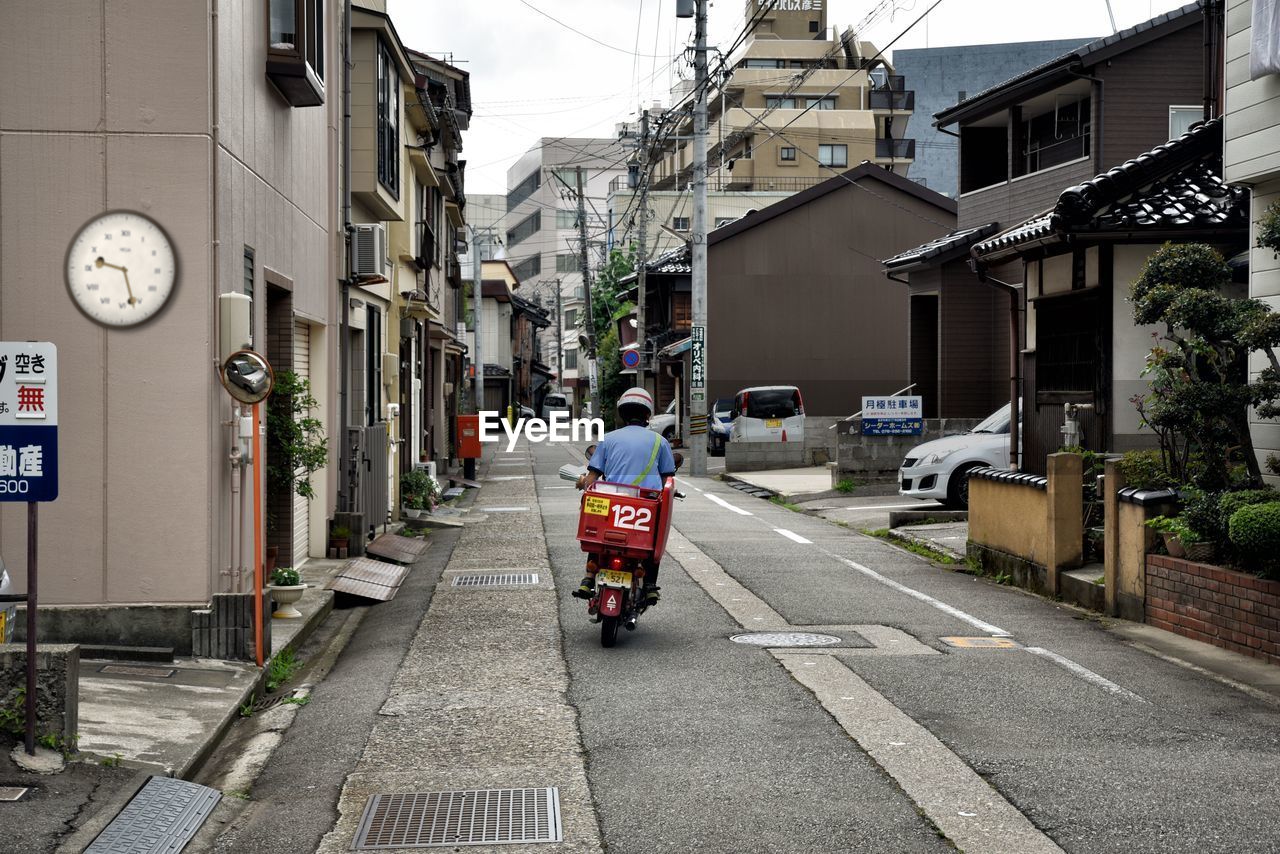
9,27
